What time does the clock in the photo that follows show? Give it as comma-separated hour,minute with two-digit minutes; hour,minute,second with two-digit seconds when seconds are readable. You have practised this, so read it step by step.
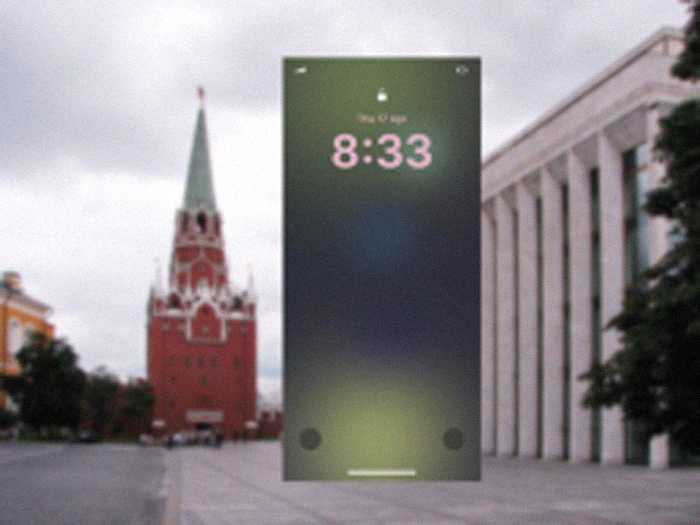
8,33
